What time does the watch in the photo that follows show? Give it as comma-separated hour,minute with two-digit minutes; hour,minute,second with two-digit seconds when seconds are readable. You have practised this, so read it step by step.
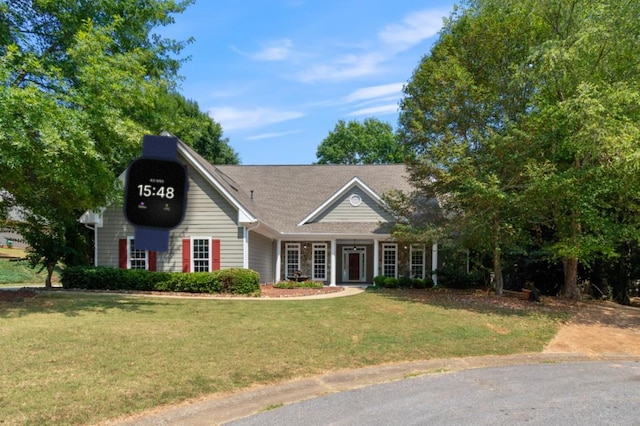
15,48
